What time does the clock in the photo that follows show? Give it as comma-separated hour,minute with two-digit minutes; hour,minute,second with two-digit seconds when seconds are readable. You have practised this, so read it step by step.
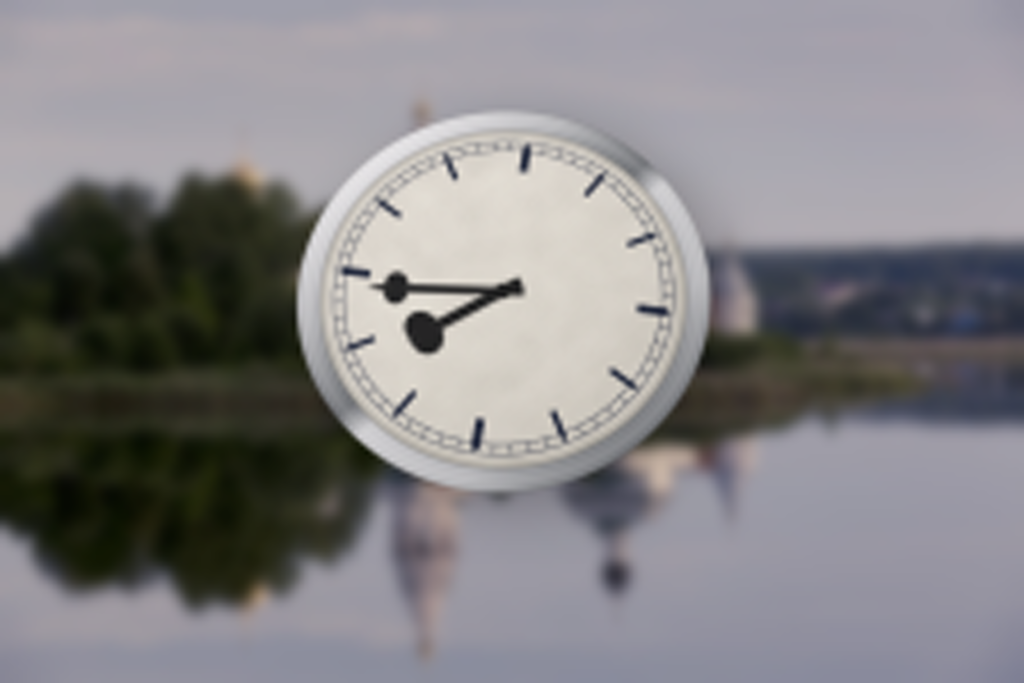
7,44
